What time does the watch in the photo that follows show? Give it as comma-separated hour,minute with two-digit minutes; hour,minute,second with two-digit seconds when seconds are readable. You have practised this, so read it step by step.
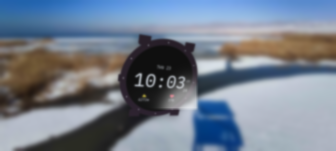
10,03
